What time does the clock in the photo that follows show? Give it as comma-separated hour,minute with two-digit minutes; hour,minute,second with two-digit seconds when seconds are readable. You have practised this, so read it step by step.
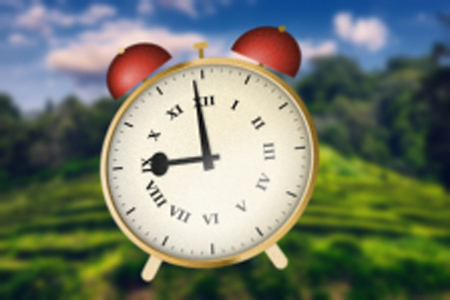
8,59
